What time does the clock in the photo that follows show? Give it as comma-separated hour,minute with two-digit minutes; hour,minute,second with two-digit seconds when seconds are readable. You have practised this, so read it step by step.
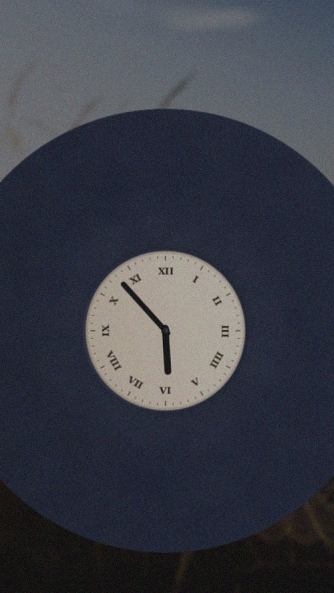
5,53
